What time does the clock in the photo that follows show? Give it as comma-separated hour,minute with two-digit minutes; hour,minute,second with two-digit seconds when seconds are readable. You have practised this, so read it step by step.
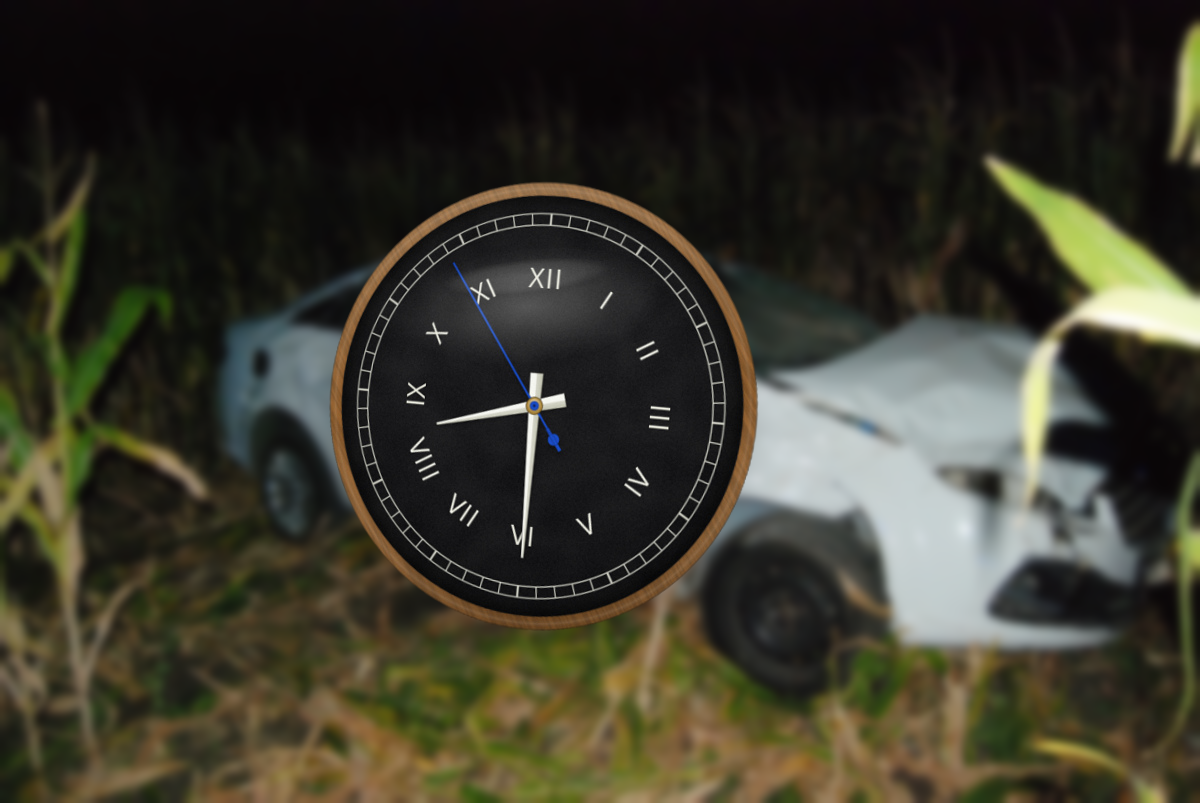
8,29,54
